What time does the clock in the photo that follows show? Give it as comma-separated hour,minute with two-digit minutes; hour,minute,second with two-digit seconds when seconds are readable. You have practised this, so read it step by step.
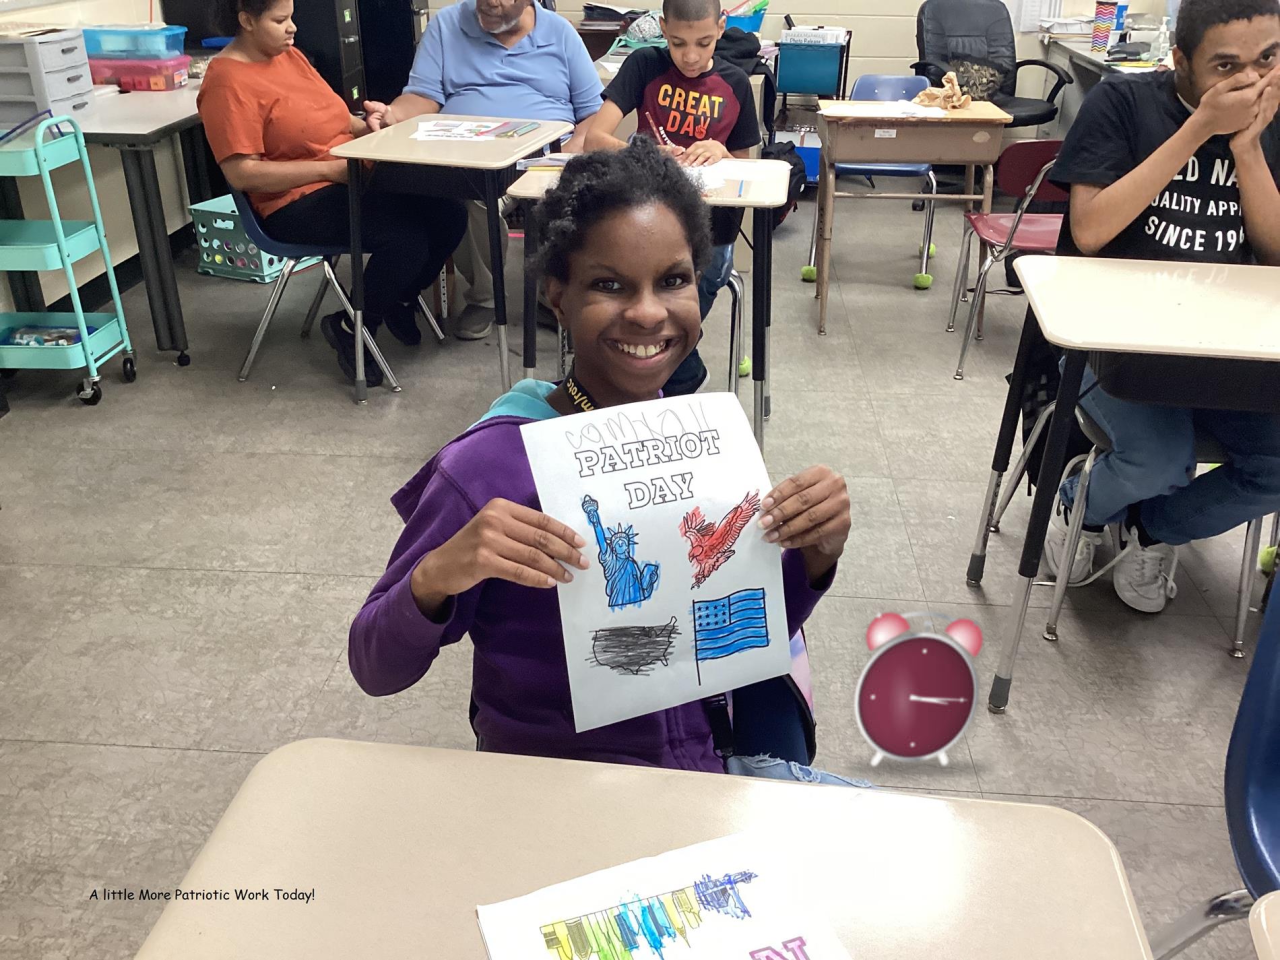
3,15
